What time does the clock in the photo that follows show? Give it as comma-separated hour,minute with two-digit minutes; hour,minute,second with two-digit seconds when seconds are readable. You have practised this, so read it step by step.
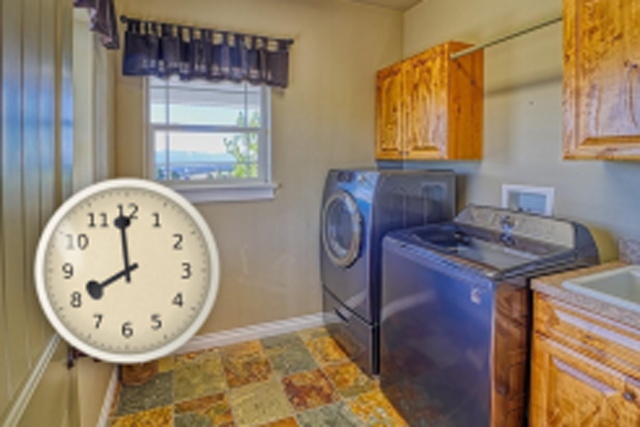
7,59
